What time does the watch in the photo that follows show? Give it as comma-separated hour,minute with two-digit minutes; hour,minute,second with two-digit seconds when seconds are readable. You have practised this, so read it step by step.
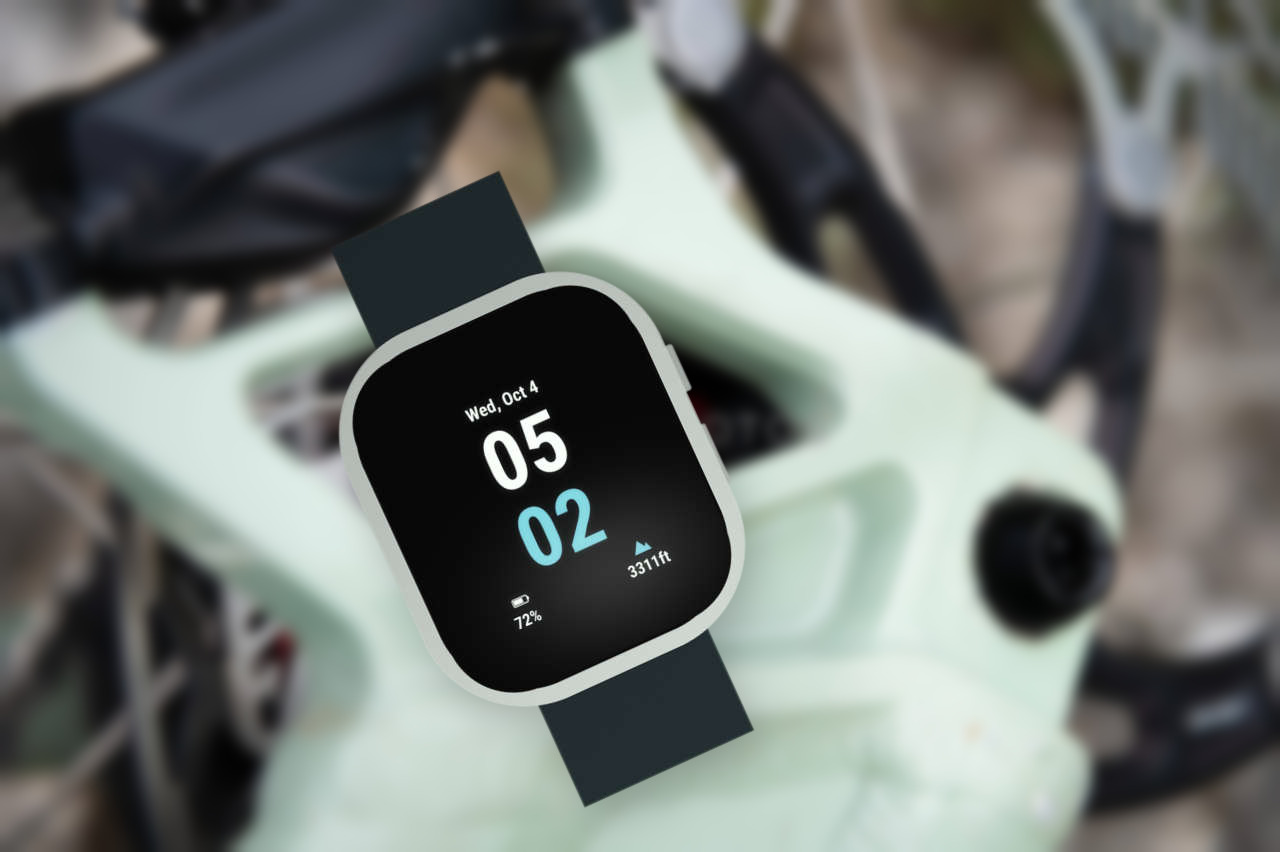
5,02
